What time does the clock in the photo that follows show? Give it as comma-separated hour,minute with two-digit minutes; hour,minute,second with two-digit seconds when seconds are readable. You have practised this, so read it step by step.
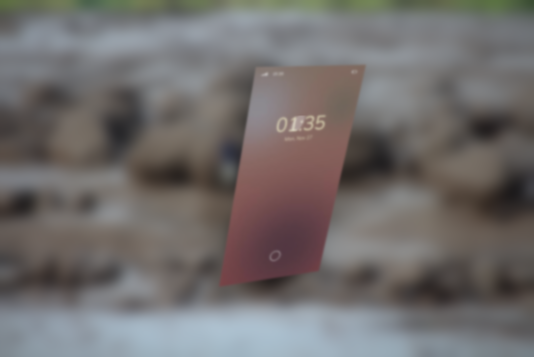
1,35
